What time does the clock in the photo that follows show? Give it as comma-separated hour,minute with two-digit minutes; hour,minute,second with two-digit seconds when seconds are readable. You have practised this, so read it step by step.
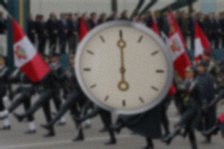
6,00
